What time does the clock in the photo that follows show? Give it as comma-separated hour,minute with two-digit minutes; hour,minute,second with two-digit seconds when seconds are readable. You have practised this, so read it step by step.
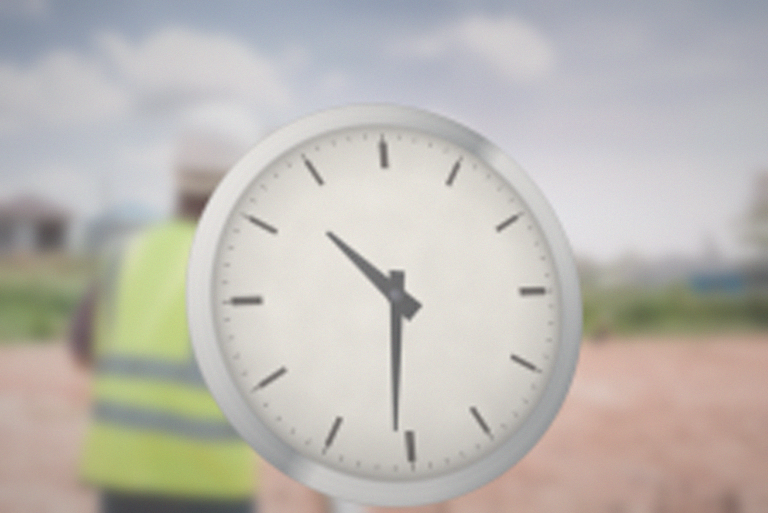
10,31
